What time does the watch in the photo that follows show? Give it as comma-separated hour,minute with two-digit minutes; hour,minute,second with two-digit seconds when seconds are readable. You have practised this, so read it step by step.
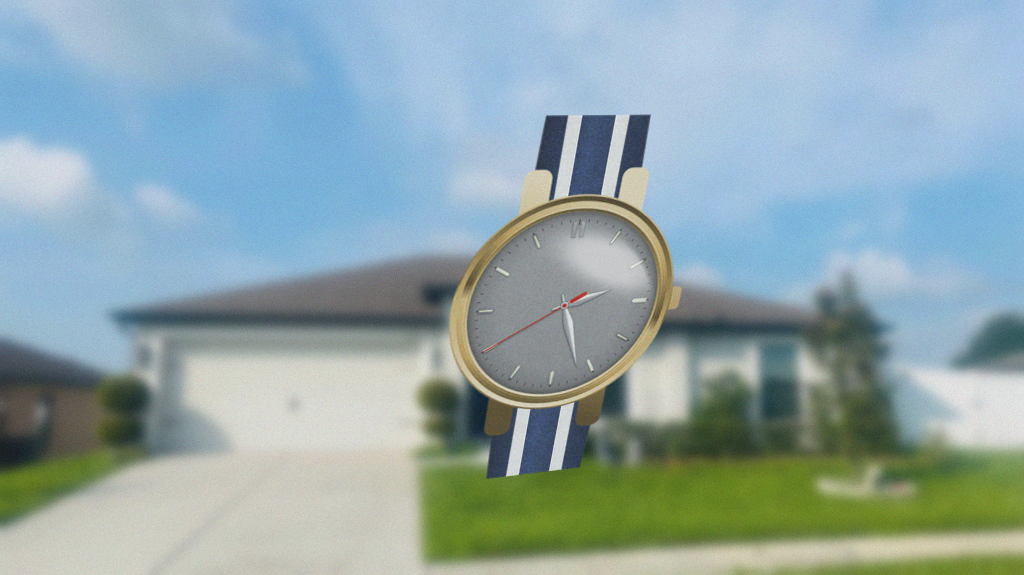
2,26,40
